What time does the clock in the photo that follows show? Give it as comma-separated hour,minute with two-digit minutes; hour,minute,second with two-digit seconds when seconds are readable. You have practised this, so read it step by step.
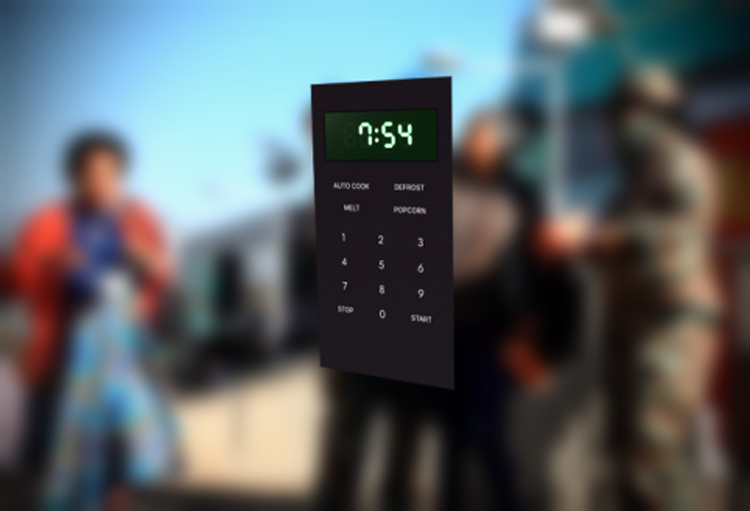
7,54
